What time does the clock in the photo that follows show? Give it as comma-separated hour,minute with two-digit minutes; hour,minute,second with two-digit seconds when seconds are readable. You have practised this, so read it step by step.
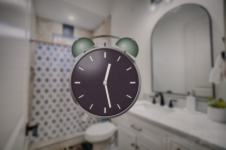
12,28
